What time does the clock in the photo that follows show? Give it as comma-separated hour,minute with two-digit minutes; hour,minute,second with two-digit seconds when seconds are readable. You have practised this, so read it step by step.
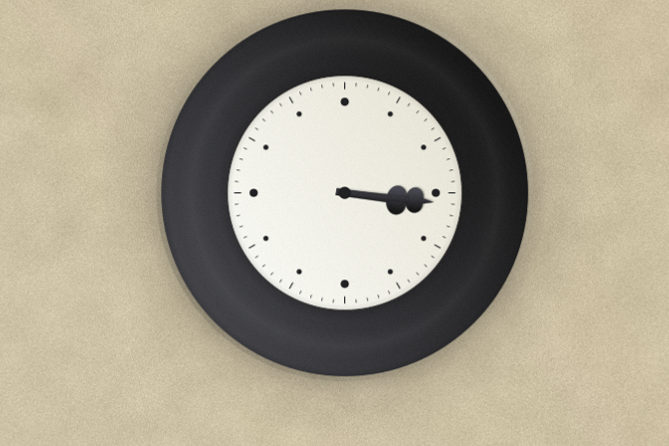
3,16
